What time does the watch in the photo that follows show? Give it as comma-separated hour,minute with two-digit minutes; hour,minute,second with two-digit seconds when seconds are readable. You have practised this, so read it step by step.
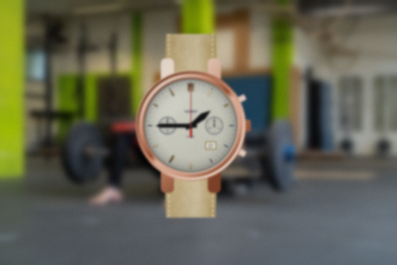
1,45
